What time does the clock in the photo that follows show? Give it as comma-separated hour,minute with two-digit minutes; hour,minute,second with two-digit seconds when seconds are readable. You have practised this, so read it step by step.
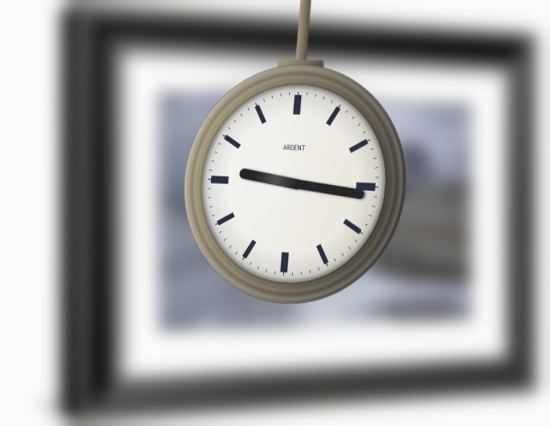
9,16
